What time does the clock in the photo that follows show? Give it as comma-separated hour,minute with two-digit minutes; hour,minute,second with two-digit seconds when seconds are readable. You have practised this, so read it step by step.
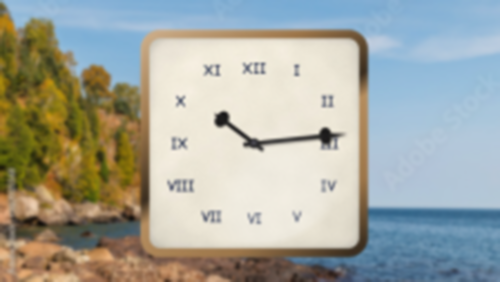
10,14
